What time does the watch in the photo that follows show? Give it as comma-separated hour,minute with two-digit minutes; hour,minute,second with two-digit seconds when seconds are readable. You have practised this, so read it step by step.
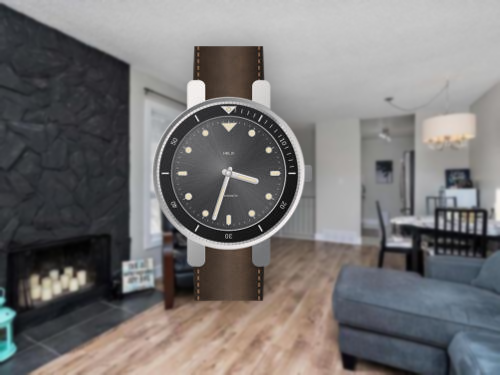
3,33
